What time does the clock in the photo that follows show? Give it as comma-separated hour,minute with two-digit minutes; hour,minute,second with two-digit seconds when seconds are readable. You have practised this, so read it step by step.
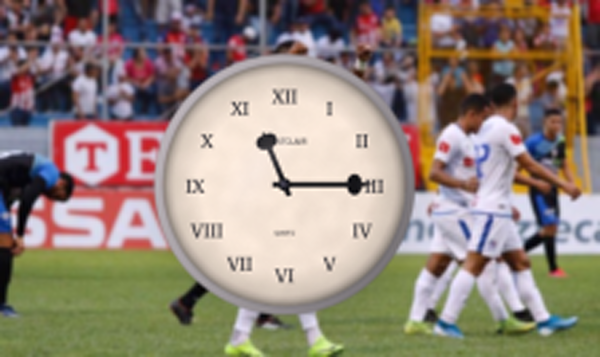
11,15
